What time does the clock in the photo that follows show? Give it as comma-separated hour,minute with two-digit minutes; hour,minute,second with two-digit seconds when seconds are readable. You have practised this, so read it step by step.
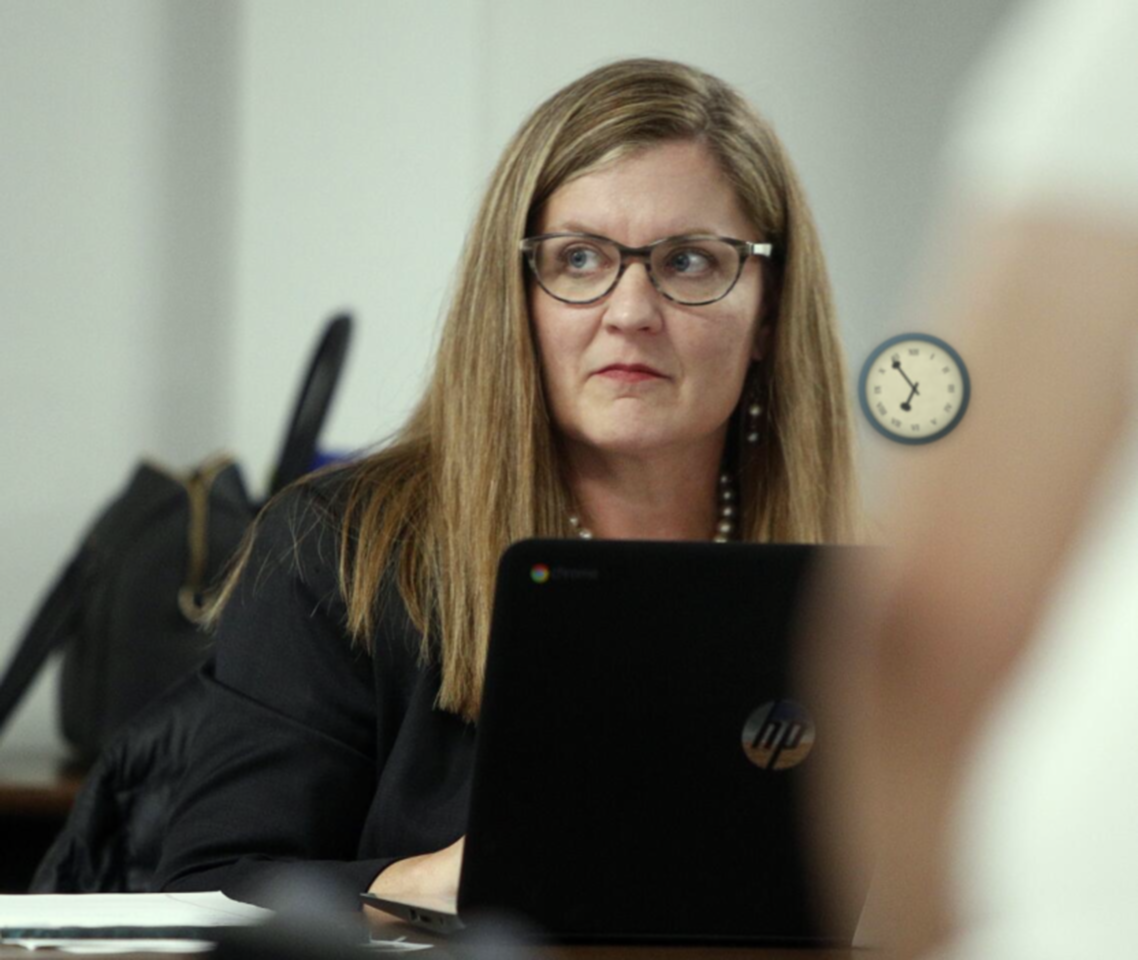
6,54
